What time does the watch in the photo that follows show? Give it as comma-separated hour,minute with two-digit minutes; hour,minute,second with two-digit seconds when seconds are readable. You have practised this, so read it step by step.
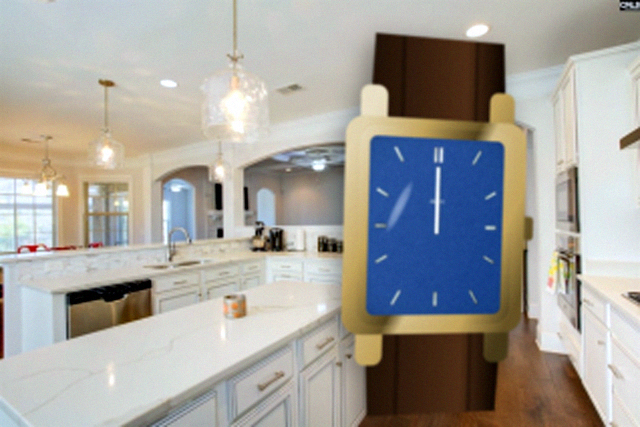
12,00
